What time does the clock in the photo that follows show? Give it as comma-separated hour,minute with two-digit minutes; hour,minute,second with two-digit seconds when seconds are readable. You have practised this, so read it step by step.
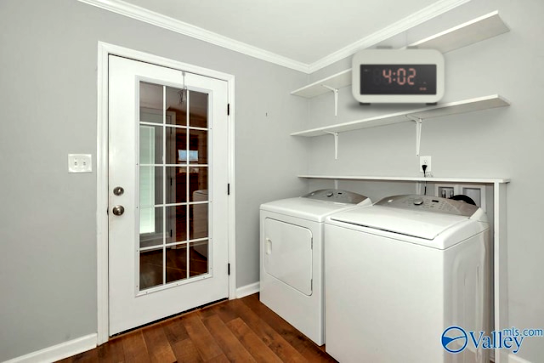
4,02
